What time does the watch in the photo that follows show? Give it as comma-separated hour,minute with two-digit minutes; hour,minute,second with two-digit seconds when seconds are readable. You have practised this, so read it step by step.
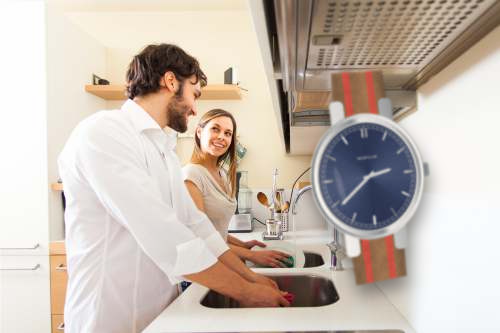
2,39
